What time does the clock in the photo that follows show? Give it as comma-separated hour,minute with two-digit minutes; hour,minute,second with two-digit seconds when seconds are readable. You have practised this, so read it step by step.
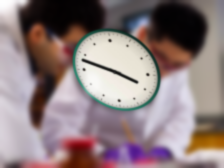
3,48
